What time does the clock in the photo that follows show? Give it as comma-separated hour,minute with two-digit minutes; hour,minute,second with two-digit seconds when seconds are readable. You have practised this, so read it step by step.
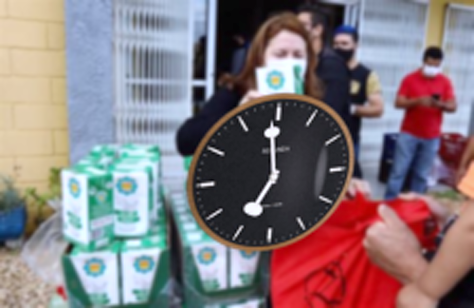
6,59
